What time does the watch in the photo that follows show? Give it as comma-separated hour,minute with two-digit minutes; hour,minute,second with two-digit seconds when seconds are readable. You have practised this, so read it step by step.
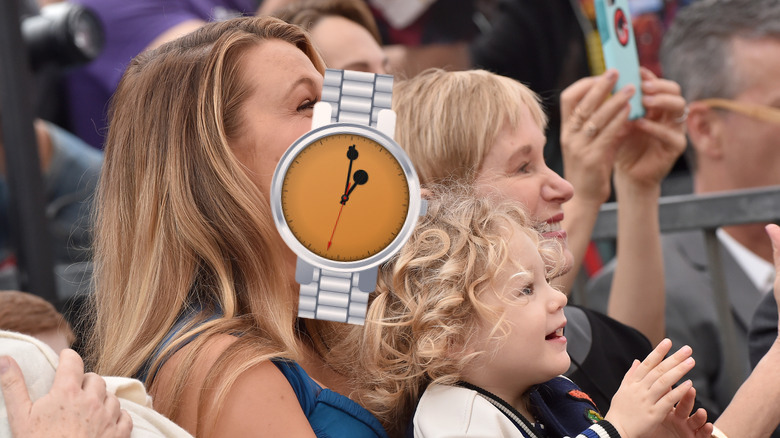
1,00,32
